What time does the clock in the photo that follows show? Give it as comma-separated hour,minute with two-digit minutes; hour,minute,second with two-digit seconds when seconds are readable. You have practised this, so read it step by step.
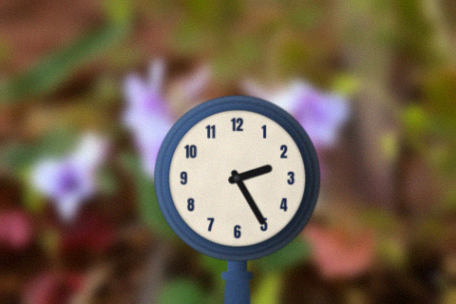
2,25
